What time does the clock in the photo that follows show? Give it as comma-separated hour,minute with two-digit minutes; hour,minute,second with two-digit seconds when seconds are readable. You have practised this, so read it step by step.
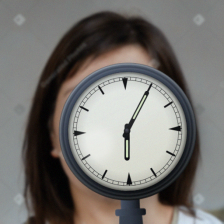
6,05
